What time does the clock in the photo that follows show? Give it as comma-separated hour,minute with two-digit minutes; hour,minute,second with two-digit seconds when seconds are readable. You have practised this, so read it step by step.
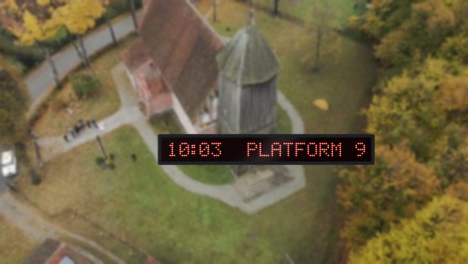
10,03
